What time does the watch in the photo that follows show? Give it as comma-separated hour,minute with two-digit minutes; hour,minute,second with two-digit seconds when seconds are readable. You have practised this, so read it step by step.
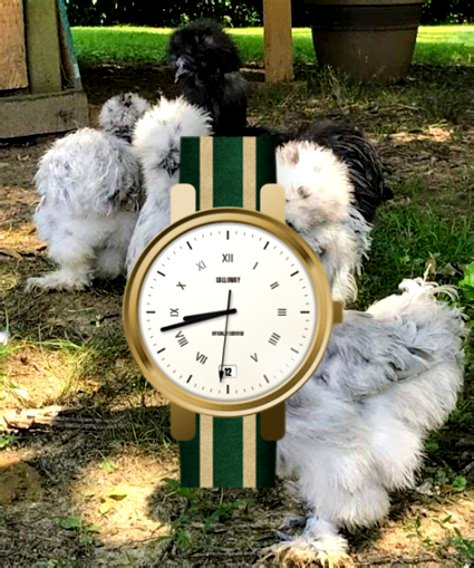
8,42,31
